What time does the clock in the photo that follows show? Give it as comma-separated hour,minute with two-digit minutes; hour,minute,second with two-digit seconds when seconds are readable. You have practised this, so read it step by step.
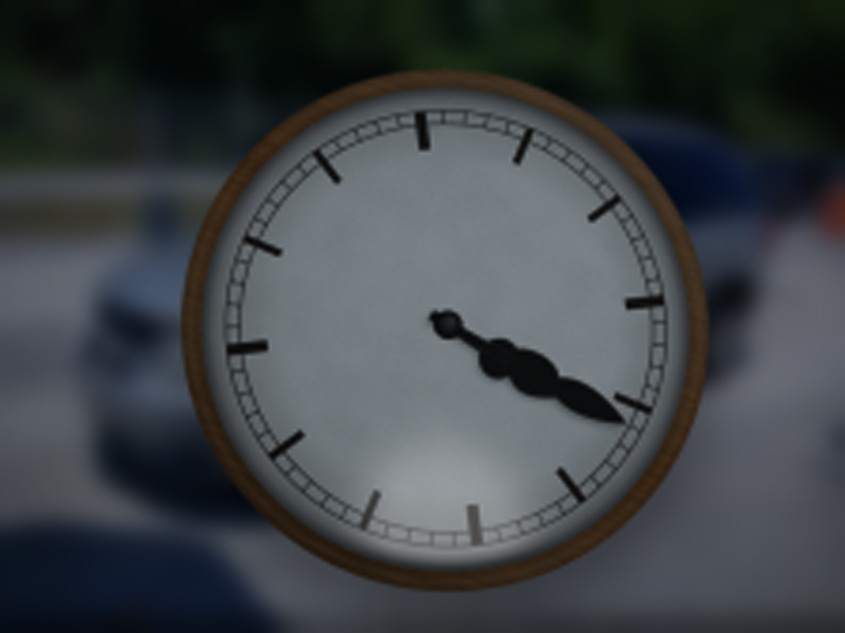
4,21
